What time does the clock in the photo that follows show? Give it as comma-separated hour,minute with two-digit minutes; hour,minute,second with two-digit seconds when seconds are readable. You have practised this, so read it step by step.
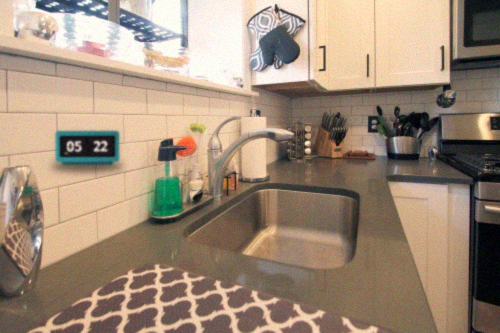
5,22
